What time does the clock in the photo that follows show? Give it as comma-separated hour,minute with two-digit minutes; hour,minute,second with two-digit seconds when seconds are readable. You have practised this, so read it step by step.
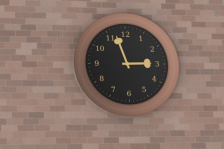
2,57
